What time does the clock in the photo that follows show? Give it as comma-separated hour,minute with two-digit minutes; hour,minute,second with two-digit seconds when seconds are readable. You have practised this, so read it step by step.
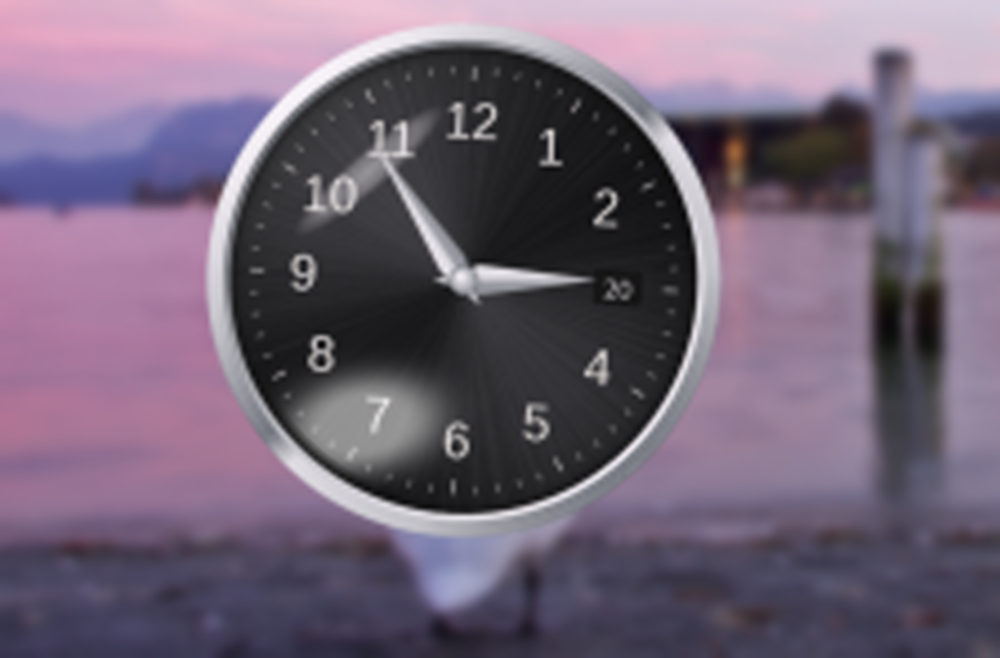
2,54
